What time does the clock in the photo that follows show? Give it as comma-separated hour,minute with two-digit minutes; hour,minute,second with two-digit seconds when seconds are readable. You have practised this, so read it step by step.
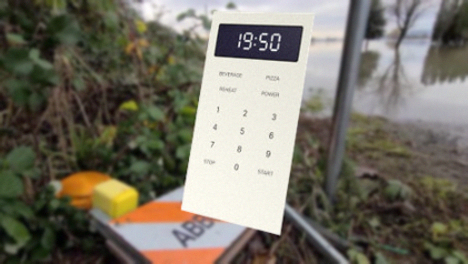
19,50
